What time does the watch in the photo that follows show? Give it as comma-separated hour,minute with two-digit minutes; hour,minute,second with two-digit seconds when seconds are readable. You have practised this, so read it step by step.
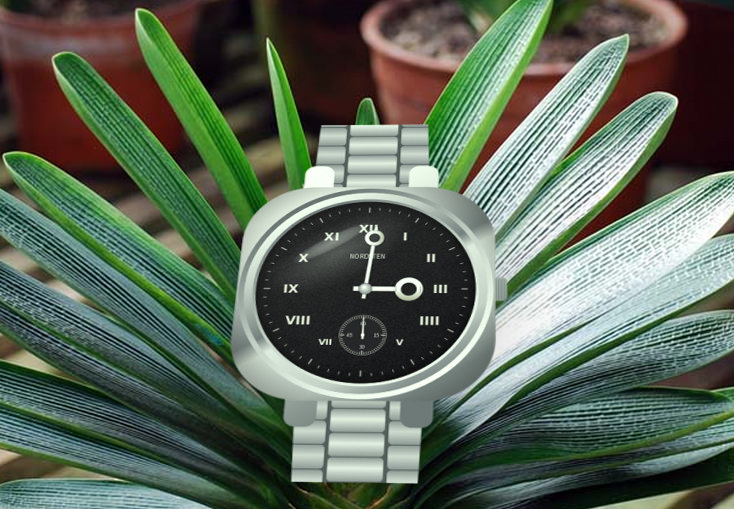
3,01
